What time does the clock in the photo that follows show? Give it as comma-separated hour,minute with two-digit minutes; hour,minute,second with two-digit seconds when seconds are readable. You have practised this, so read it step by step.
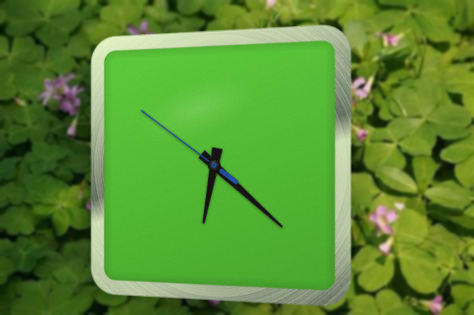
6,21,51
